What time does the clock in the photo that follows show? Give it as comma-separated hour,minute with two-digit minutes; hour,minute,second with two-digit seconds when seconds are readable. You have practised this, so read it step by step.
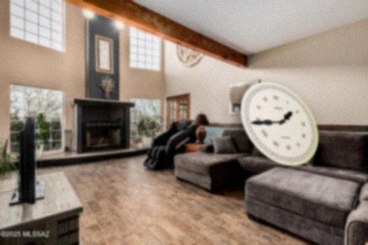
1,44
